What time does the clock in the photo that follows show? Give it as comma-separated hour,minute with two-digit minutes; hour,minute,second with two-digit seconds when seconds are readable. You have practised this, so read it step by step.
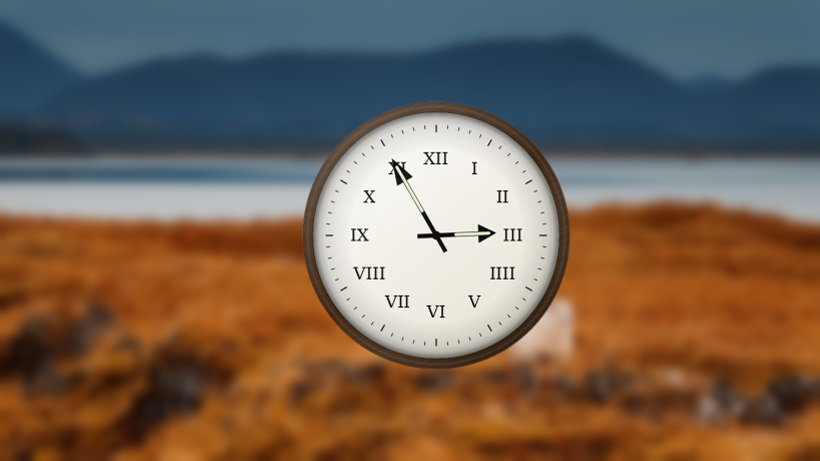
2,55
